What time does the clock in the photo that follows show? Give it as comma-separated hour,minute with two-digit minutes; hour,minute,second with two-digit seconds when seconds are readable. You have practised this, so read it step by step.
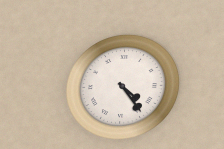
4,24
